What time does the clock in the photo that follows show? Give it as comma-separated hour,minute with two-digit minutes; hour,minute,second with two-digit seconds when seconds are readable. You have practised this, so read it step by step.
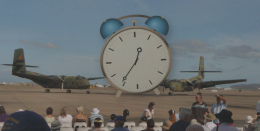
12,36
